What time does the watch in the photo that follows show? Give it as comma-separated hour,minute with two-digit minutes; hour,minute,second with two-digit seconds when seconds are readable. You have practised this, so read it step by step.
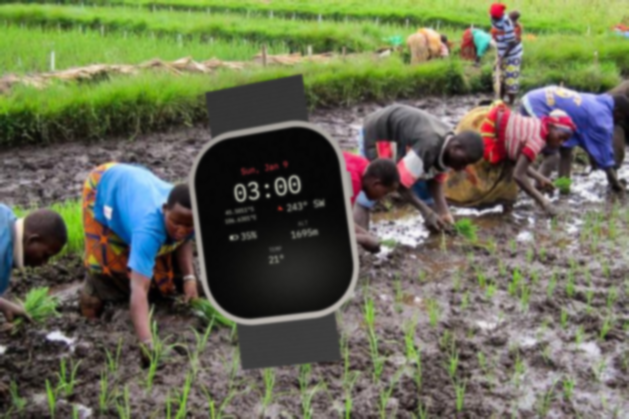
3,00
